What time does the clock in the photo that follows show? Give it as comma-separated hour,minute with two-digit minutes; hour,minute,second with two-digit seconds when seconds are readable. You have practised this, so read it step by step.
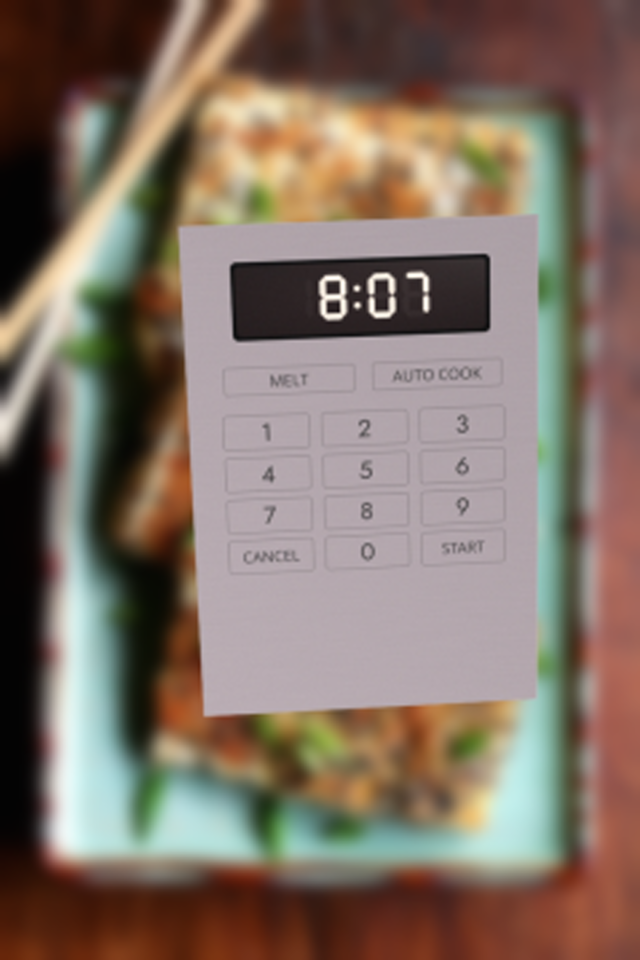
8,07
